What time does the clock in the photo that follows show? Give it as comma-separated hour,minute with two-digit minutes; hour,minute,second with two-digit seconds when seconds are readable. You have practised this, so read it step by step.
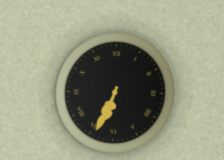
6,34
